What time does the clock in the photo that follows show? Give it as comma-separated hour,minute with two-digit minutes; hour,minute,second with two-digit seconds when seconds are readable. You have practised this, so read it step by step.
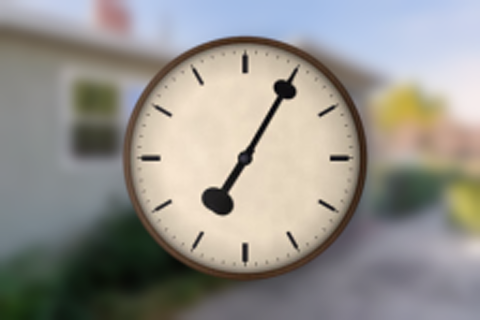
7,05
